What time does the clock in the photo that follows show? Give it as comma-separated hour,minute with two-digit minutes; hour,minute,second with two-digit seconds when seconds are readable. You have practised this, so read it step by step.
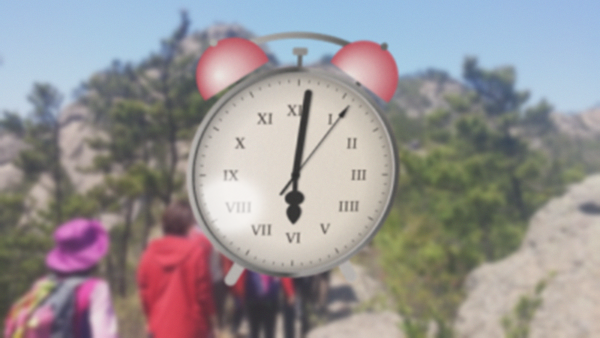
6,01,06
